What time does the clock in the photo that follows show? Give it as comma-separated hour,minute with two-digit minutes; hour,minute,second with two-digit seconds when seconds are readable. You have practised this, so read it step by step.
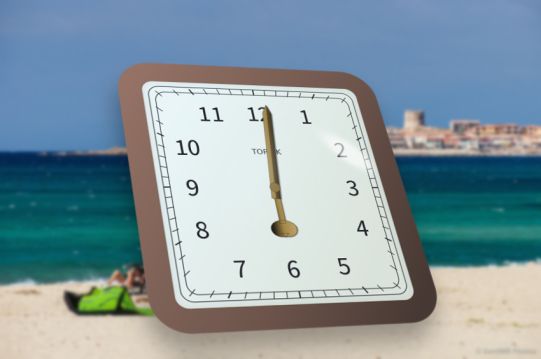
6,01
